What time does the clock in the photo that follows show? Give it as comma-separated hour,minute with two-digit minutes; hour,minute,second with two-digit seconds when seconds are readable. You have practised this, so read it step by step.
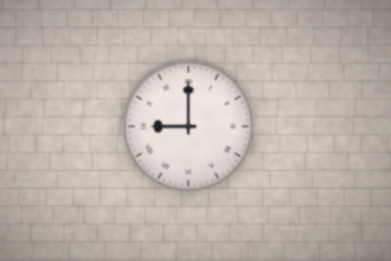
9,00
